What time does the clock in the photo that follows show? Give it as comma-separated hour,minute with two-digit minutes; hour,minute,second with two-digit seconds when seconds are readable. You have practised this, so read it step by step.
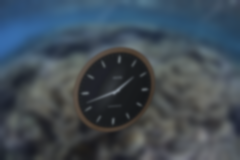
1,42
